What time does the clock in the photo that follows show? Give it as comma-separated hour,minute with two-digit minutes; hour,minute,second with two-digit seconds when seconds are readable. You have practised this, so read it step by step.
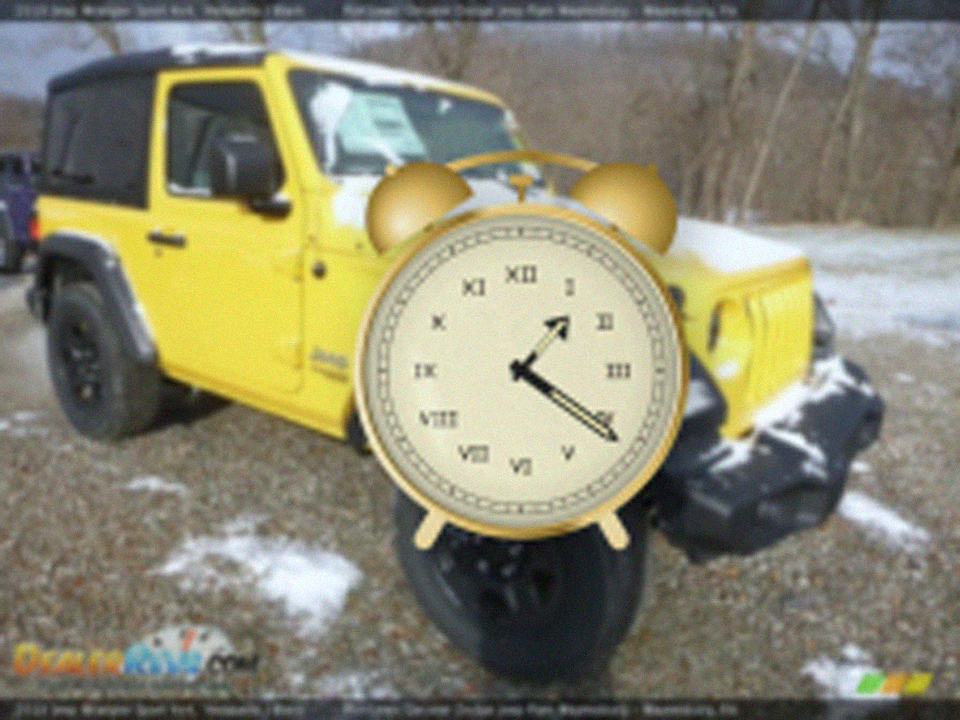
1,21
